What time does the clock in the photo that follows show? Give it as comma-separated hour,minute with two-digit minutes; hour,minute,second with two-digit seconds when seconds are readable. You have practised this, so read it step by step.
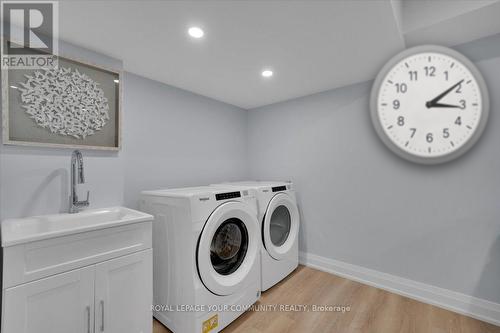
3,09
